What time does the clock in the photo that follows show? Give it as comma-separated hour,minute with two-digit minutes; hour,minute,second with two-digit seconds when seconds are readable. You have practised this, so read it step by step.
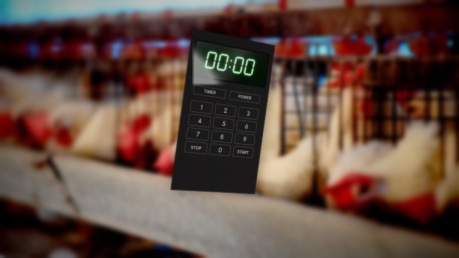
0,00
